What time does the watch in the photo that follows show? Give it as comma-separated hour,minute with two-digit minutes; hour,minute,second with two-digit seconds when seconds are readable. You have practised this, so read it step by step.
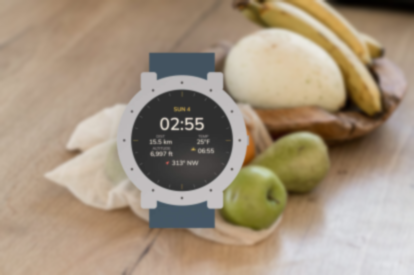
2,55
